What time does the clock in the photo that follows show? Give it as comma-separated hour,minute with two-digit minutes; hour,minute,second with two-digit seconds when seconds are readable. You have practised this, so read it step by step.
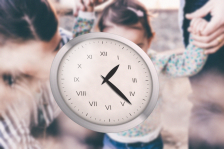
1,23
